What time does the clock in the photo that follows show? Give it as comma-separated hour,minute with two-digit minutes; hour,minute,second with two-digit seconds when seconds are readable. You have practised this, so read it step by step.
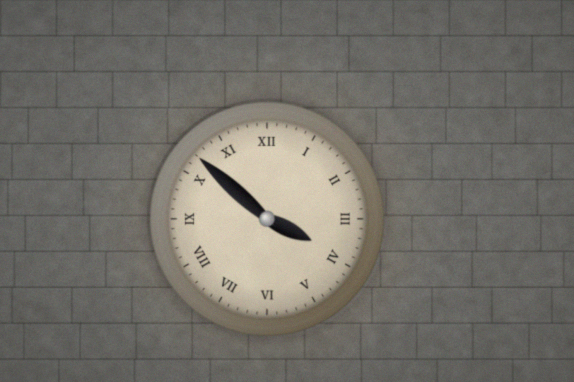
3,52
